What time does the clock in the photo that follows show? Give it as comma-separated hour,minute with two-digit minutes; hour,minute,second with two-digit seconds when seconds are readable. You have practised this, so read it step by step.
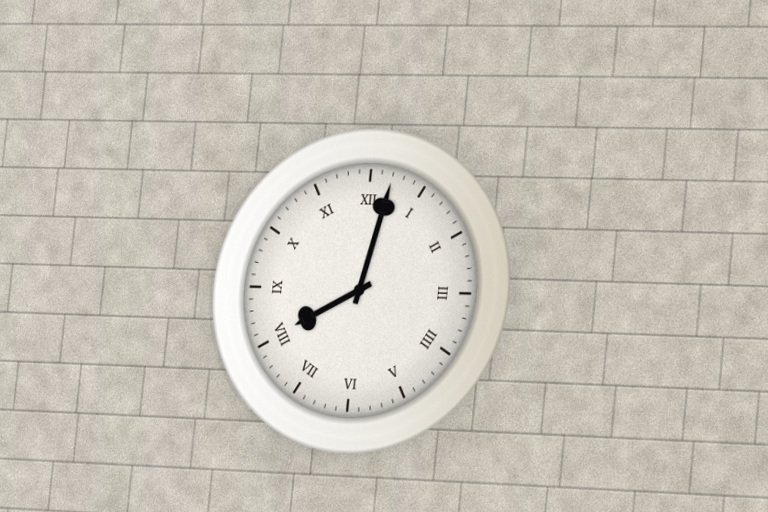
8,02
